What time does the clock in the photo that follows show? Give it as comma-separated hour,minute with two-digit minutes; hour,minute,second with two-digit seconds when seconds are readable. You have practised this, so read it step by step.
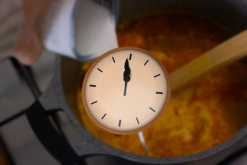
11,59
